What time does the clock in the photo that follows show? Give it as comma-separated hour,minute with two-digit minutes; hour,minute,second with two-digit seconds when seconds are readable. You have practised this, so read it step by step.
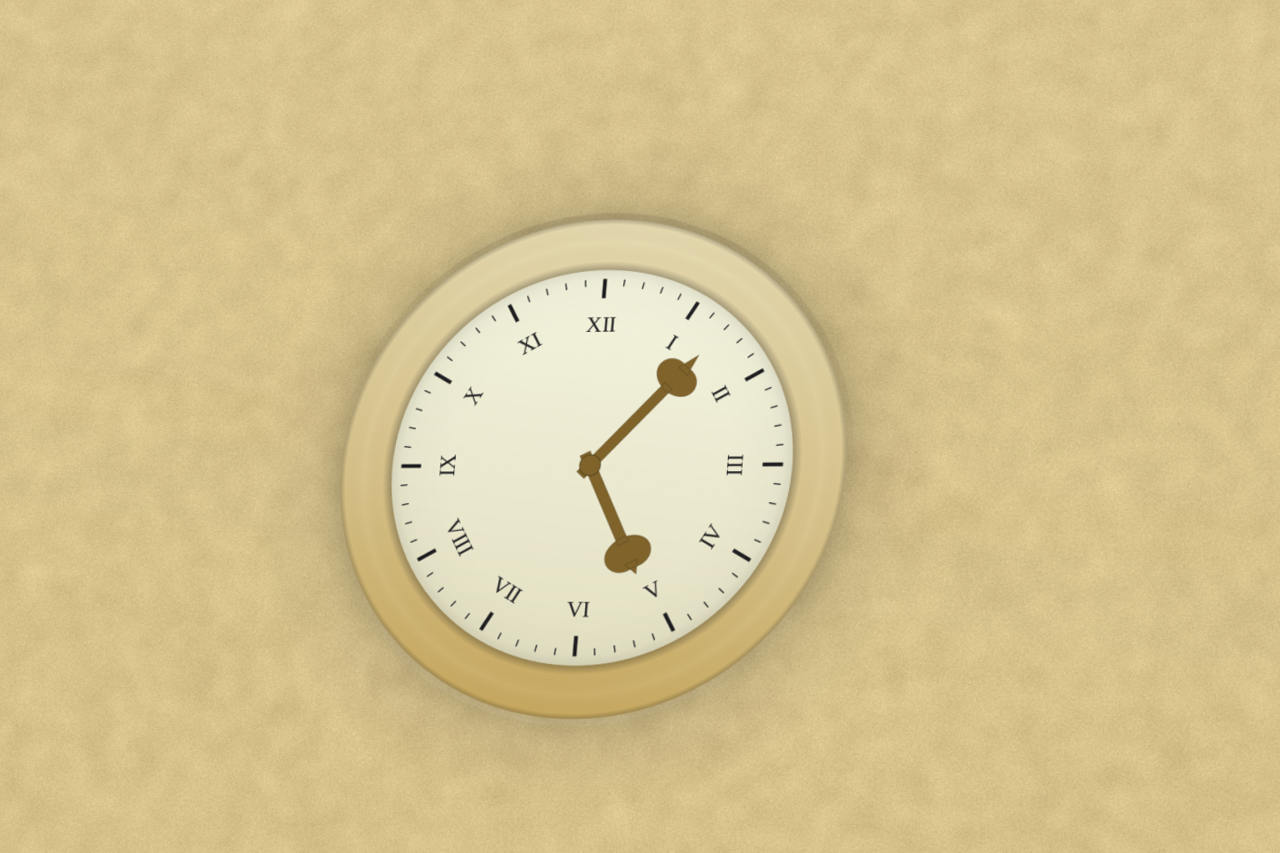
5,07
